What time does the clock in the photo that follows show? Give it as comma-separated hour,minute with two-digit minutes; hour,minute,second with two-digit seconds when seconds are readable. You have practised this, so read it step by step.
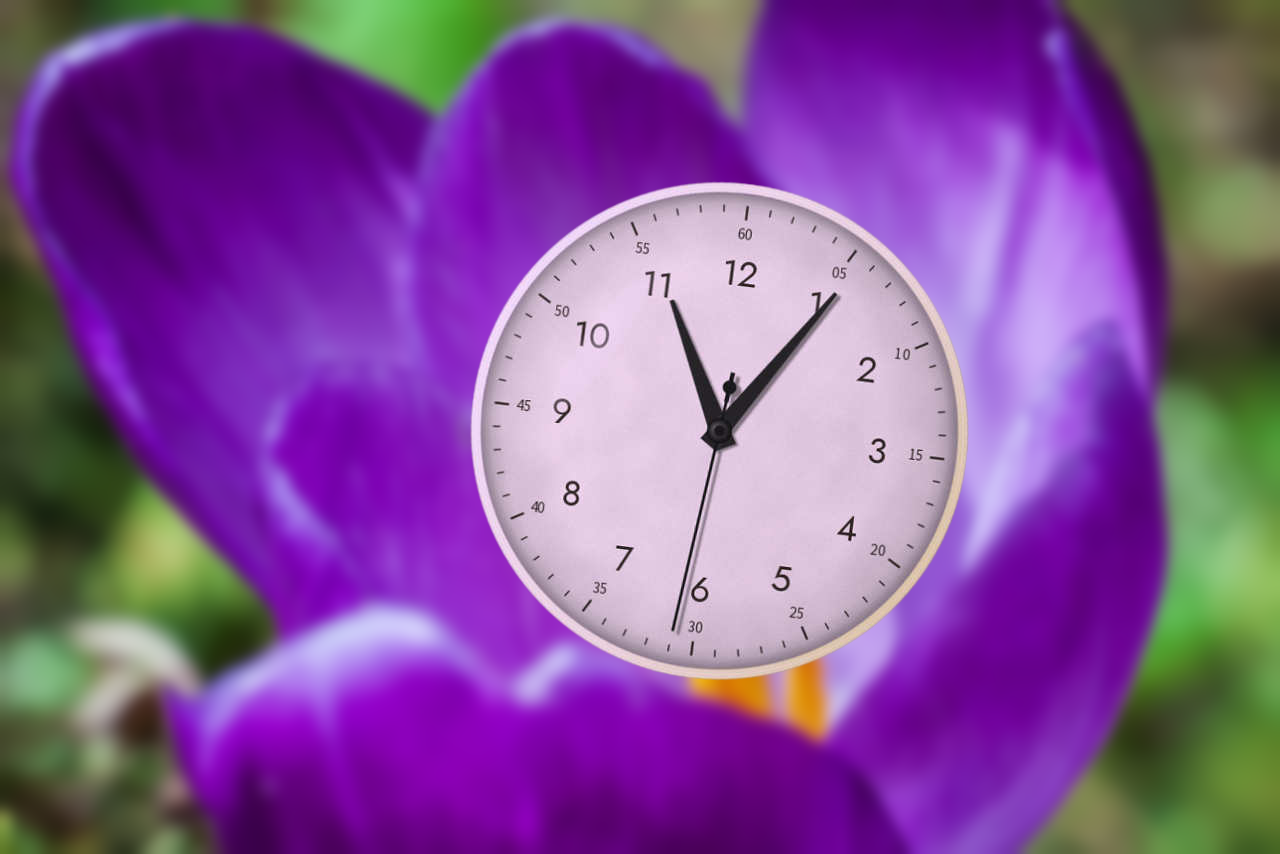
11,05,31
